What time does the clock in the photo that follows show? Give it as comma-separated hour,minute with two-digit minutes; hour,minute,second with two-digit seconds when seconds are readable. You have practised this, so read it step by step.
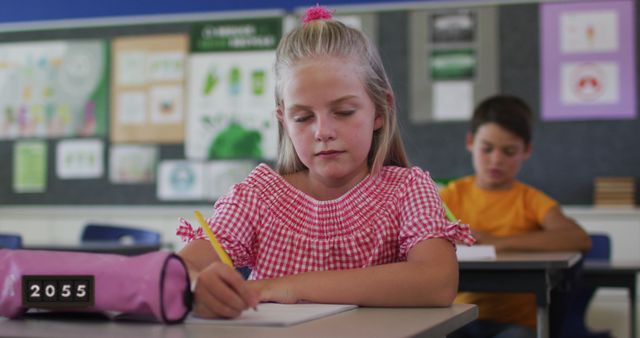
20,55
